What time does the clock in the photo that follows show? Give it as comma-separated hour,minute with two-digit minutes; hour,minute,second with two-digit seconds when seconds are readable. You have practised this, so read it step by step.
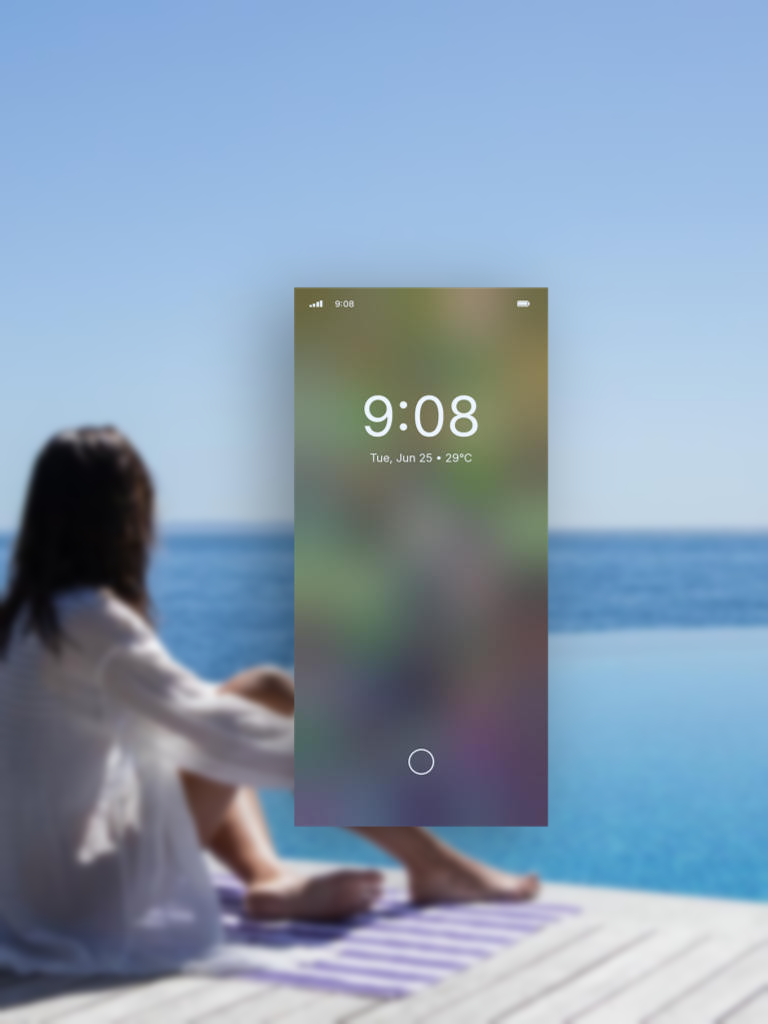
9,08
